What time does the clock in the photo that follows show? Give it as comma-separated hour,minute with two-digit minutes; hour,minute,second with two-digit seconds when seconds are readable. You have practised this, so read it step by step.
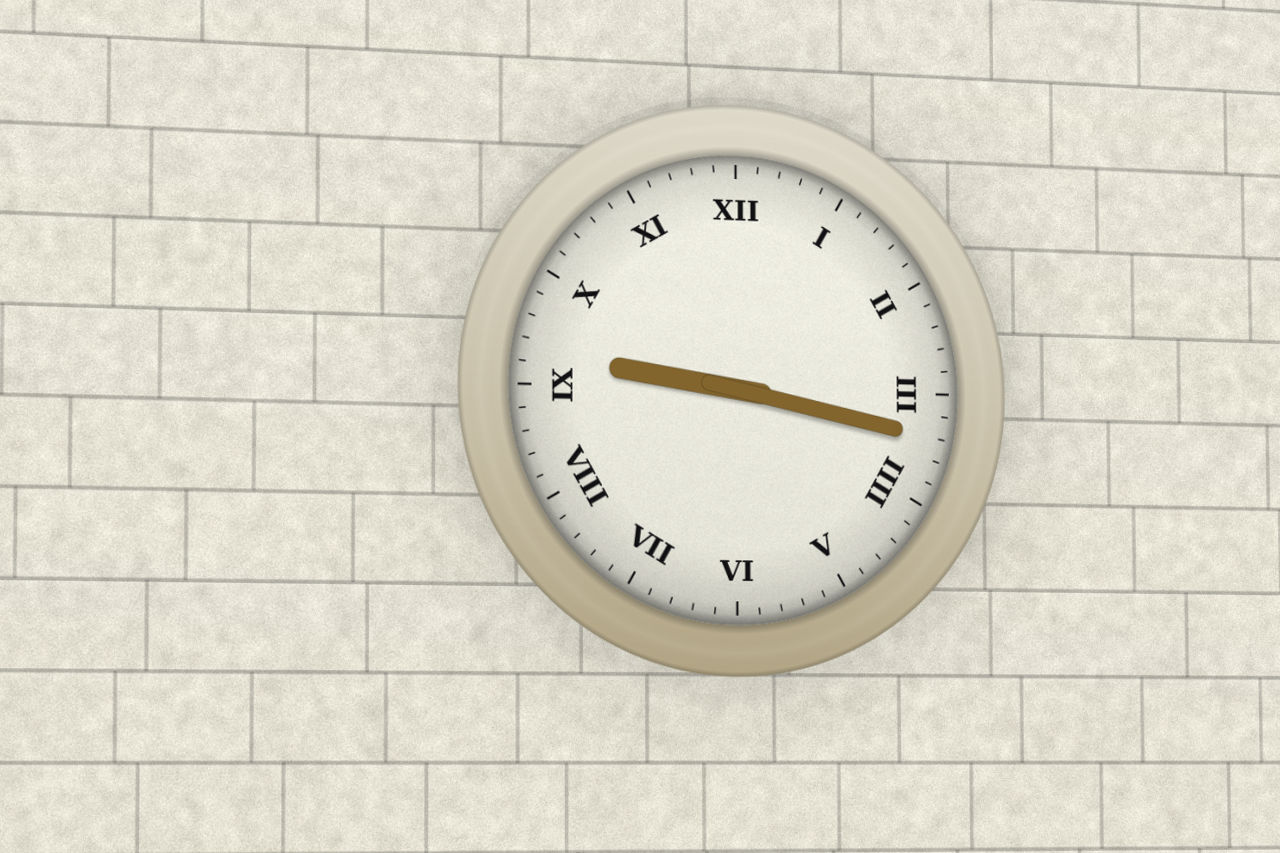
9,17
